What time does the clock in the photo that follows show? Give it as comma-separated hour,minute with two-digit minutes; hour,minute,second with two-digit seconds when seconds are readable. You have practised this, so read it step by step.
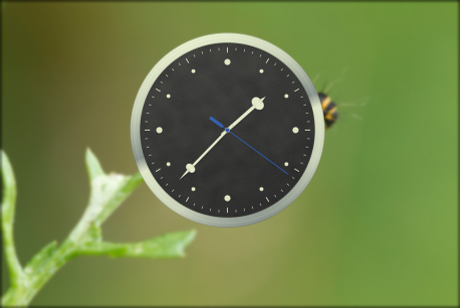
1,37,21
